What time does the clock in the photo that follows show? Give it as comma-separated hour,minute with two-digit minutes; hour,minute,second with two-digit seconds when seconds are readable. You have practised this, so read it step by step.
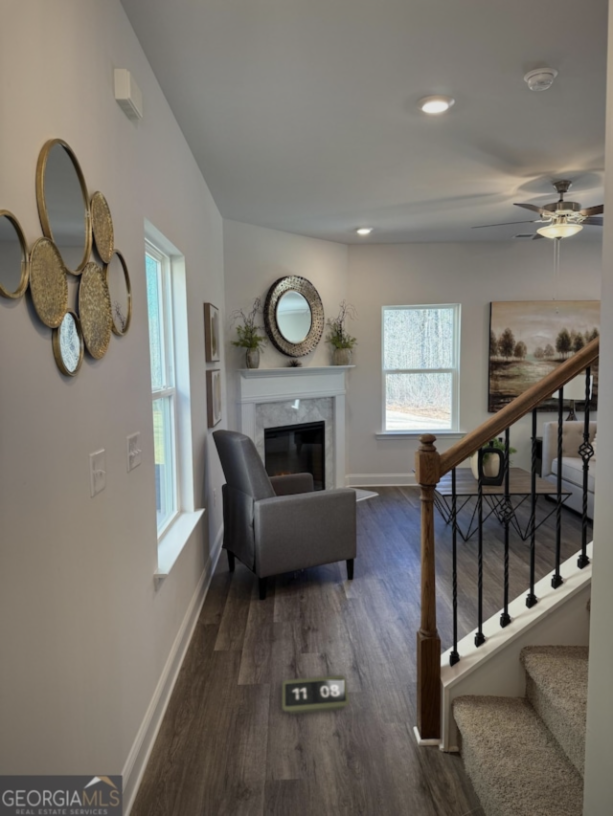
11,08
